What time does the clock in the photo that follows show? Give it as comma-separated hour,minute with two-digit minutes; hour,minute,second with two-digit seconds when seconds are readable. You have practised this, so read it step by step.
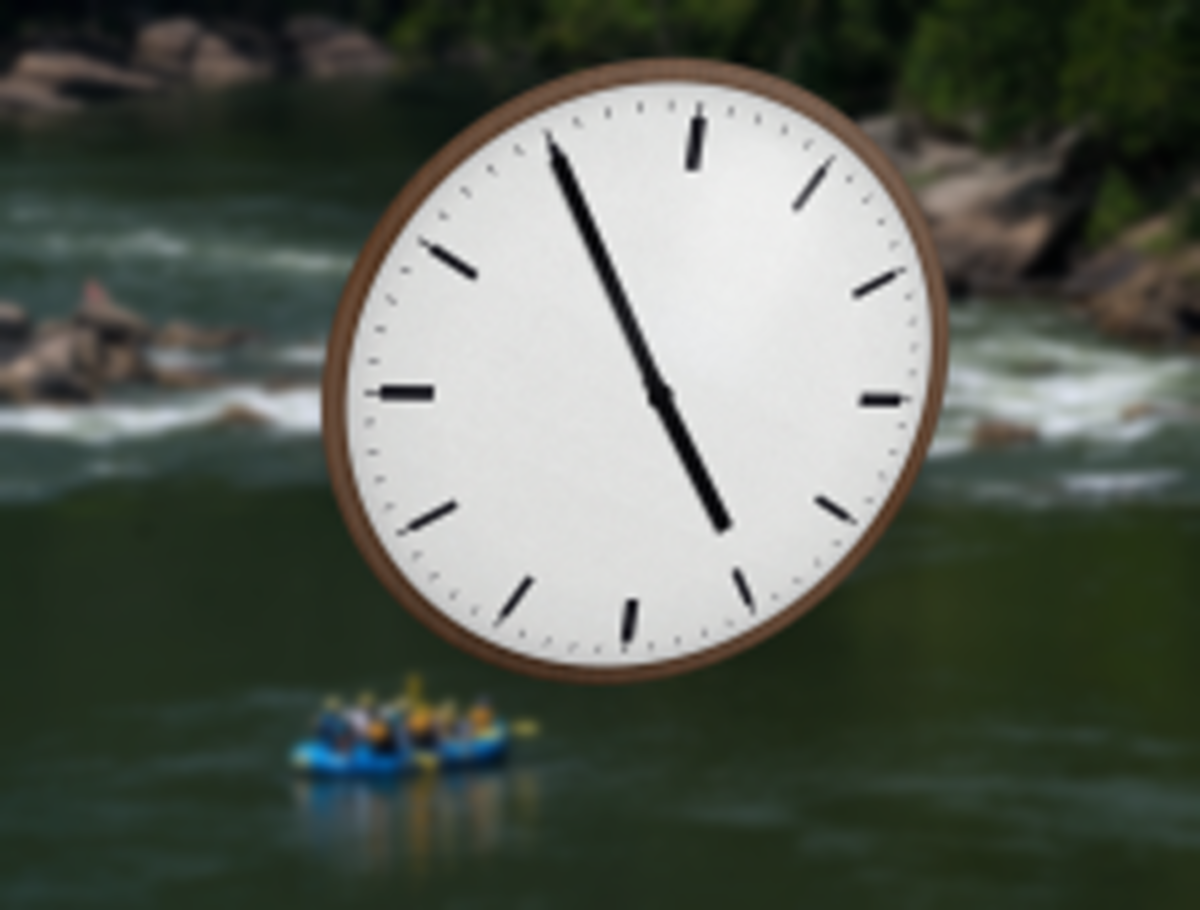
4,55
